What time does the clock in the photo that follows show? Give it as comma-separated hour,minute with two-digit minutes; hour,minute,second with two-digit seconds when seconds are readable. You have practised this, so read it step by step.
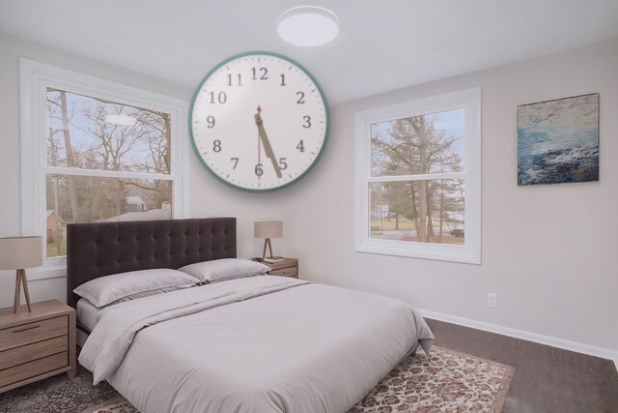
5,26,30
